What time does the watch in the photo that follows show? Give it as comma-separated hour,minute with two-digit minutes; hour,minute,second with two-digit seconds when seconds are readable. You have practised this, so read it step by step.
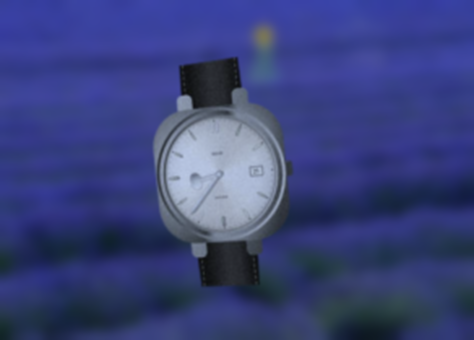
8,37
